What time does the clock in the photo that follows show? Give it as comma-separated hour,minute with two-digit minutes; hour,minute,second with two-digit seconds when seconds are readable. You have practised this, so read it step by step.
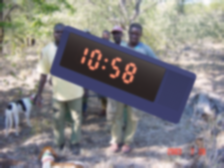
10,58
